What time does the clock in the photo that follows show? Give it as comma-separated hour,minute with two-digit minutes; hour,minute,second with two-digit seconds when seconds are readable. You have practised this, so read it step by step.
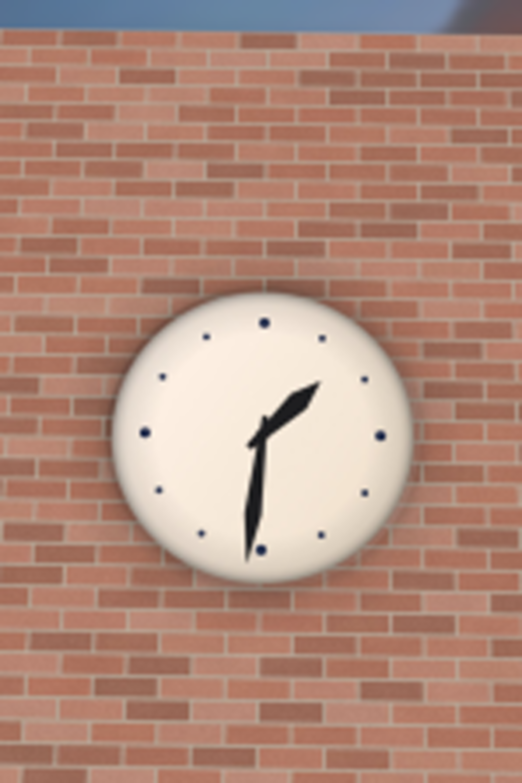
1,31
